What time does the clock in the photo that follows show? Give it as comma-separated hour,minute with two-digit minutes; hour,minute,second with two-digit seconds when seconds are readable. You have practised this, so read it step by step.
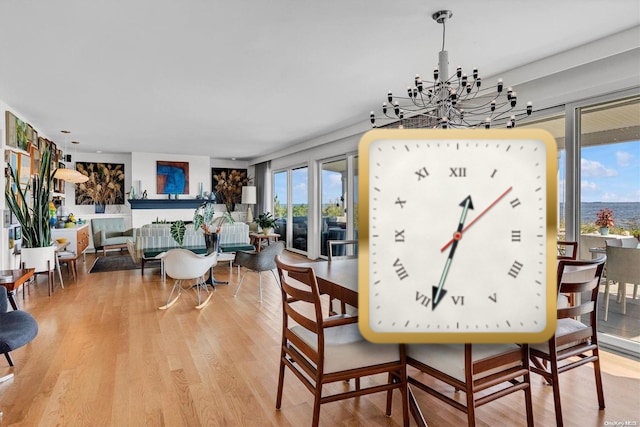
12,33,08
